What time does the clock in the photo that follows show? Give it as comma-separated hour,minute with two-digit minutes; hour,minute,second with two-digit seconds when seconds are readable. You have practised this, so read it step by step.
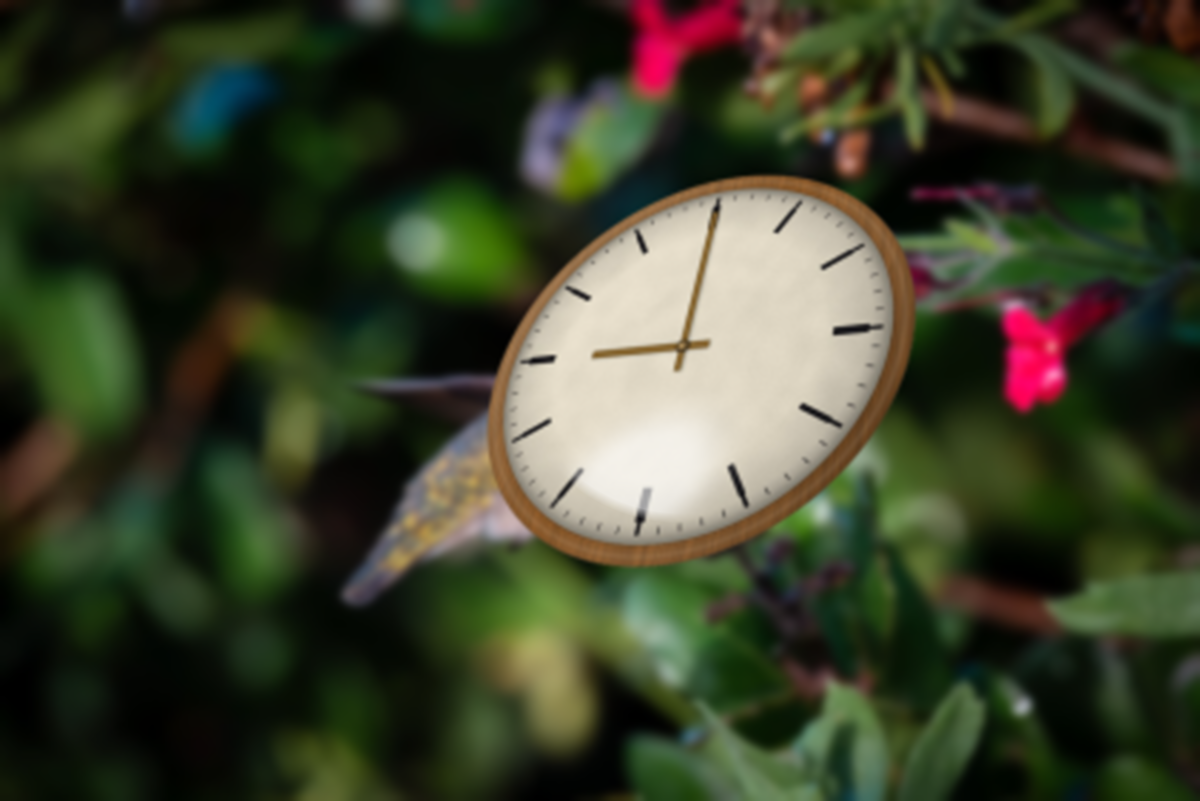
9,00
